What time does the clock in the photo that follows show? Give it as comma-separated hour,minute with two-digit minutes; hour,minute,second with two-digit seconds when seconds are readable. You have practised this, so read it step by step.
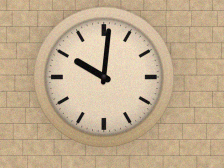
10,01
